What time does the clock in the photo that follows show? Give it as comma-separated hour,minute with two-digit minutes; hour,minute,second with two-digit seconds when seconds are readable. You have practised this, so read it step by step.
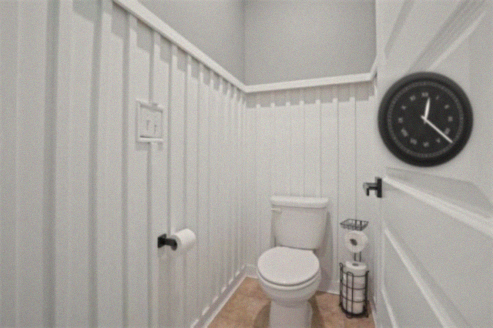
12,22
